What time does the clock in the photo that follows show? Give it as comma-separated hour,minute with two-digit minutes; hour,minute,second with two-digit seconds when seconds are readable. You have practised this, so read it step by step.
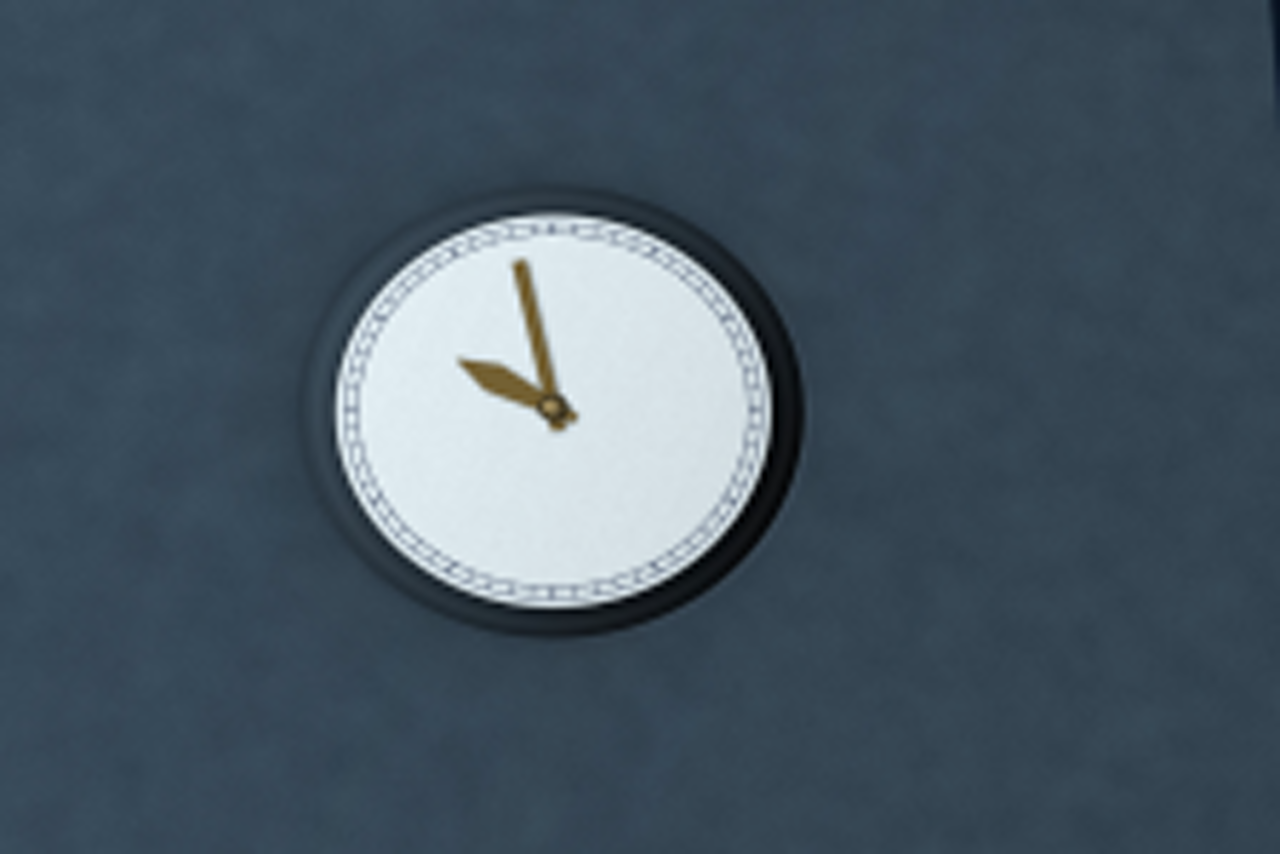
9,58
